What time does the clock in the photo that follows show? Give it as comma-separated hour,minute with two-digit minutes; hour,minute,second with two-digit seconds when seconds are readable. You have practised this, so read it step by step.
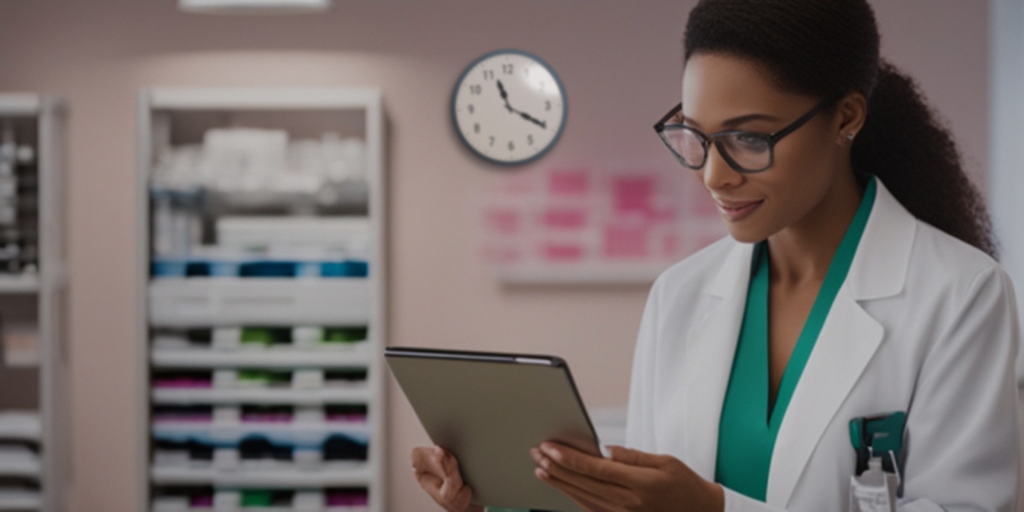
11,20
